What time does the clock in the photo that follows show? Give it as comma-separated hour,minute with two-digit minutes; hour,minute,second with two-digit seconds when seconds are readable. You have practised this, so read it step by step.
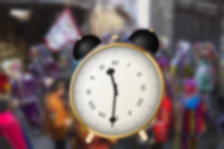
11,31
